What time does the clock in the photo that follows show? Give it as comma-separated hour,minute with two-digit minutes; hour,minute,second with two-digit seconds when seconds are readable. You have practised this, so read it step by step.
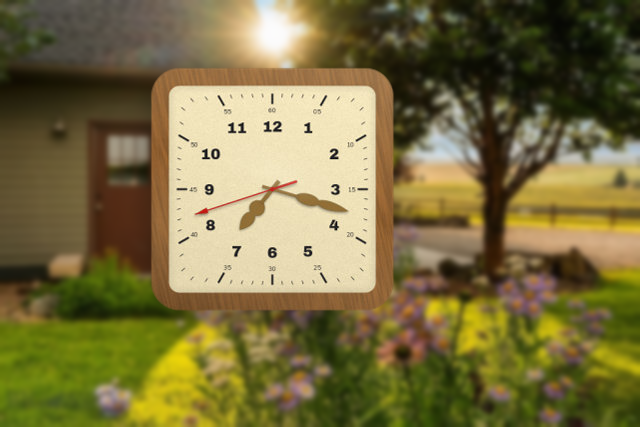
7,17,42
